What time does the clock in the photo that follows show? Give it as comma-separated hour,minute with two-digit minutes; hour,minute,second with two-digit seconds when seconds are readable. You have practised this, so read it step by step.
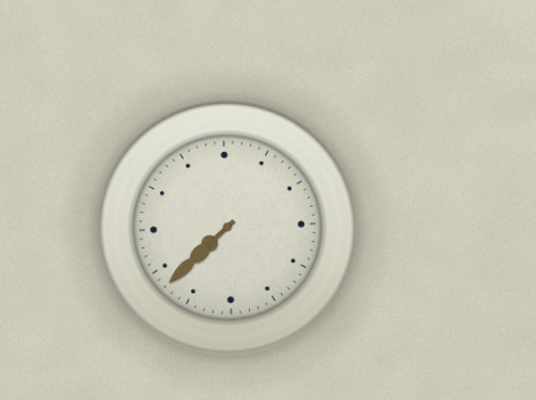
7,38
